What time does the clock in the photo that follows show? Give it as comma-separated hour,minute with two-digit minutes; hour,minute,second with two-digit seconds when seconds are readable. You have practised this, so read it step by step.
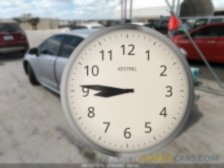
8,46
